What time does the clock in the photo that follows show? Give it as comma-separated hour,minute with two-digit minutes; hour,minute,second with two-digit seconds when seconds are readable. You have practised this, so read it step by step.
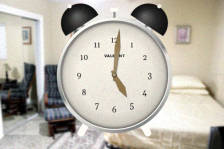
5,01
